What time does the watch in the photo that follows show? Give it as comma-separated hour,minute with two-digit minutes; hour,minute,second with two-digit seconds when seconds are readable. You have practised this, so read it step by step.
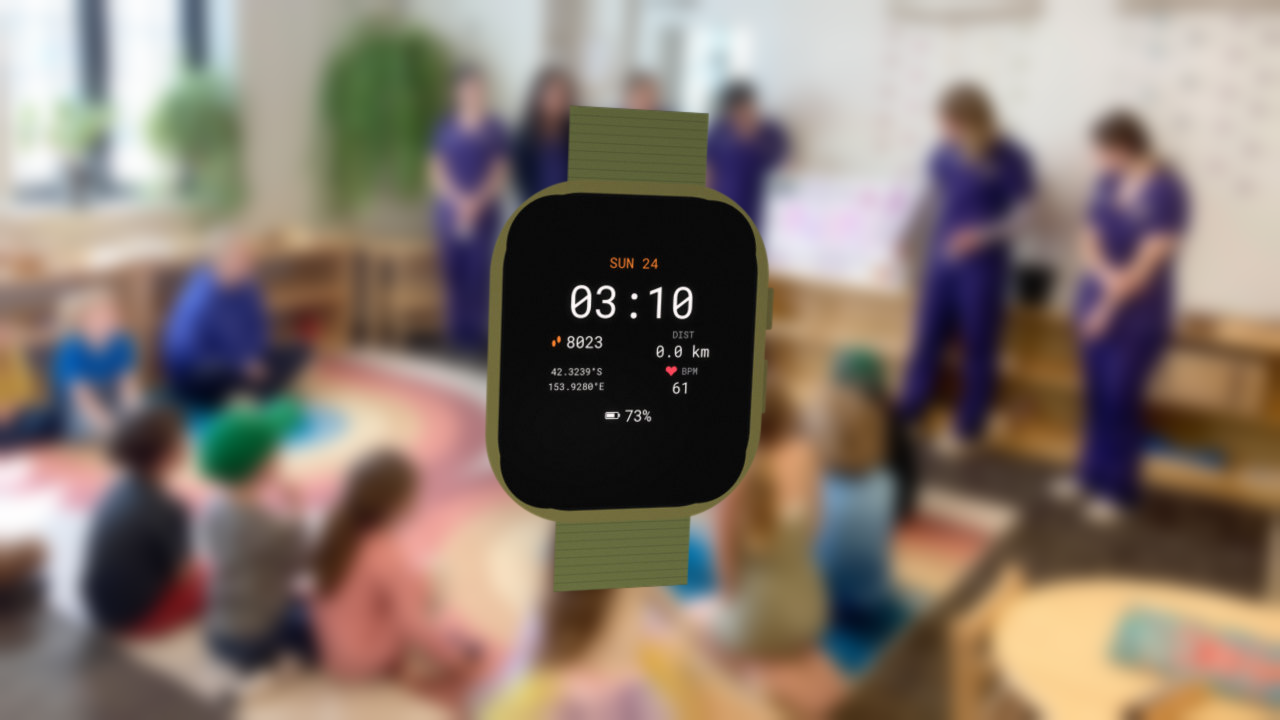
3,10
